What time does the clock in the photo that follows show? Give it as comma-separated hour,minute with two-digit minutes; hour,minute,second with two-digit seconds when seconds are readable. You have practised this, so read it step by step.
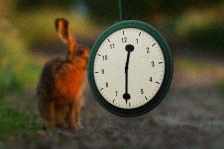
12,31
